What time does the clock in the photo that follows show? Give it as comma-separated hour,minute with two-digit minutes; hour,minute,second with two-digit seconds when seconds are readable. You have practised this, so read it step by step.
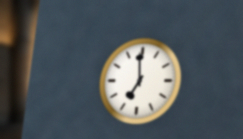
6,59
